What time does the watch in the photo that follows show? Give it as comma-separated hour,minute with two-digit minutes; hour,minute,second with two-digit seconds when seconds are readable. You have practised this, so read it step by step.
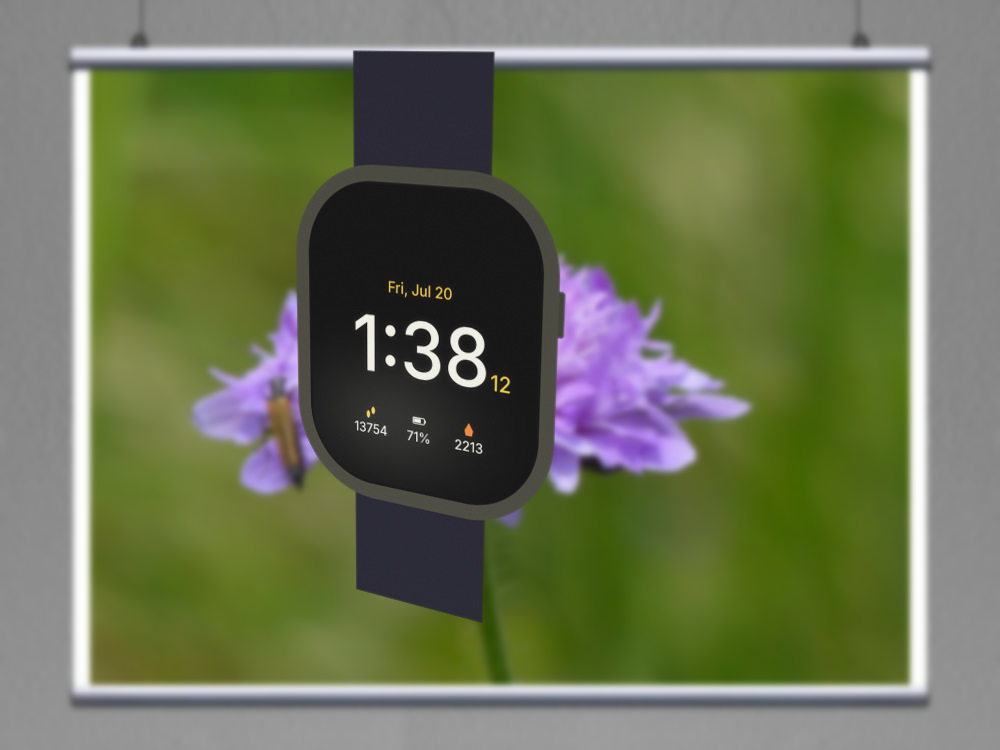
1,38,12
